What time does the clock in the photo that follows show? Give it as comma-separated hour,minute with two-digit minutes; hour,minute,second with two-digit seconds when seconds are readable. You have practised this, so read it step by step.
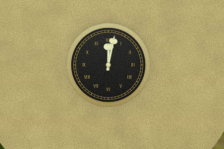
12,02
